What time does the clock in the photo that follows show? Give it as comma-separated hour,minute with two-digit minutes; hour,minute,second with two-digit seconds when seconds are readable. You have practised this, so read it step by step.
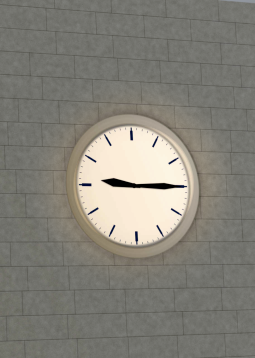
9,15
